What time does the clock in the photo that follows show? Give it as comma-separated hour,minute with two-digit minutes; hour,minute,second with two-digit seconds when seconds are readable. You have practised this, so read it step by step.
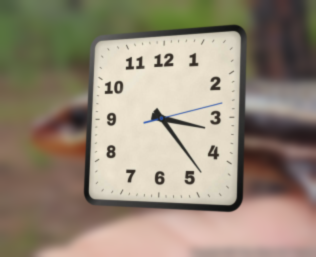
3,23,13
